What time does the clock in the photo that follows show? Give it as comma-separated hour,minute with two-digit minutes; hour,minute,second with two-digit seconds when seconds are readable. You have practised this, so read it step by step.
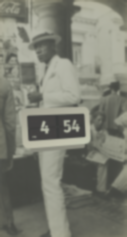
4,54
